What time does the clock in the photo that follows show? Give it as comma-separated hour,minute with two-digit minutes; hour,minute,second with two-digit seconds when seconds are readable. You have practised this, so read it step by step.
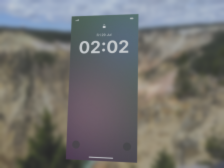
2,02
